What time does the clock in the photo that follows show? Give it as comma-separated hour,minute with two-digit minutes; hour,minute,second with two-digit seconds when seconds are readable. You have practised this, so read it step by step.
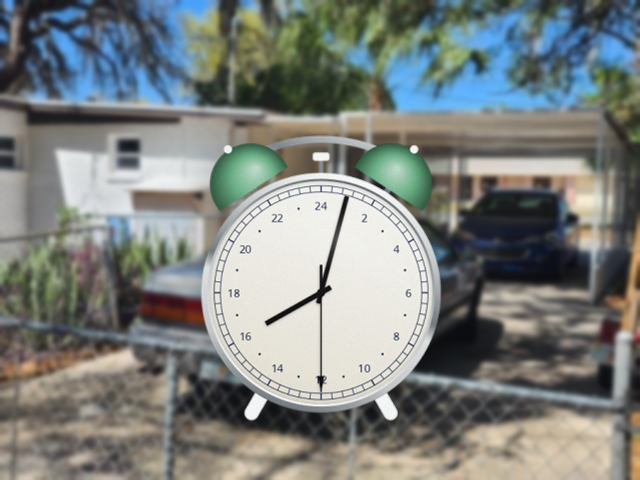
16,02,30
